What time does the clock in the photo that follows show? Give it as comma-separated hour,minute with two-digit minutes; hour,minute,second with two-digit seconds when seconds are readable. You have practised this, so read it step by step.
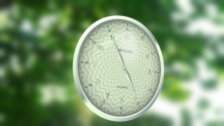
4,55
